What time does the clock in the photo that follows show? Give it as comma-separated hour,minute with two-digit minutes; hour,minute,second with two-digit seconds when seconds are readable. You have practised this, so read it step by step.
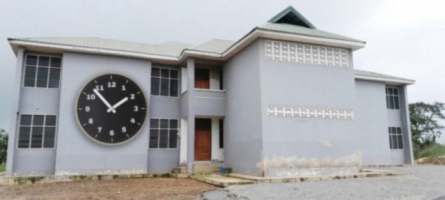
1,53
